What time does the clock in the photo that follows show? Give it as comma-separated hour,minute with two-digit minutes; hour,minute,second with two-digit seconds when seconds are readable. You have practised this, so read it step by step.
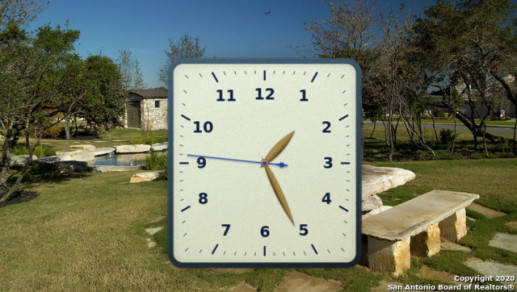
1,25,46
